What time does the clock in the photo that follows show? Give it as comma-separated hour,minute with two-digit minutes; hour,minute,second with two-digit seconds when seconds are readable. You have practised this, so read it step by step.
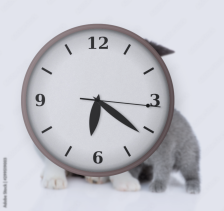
6,21,16
